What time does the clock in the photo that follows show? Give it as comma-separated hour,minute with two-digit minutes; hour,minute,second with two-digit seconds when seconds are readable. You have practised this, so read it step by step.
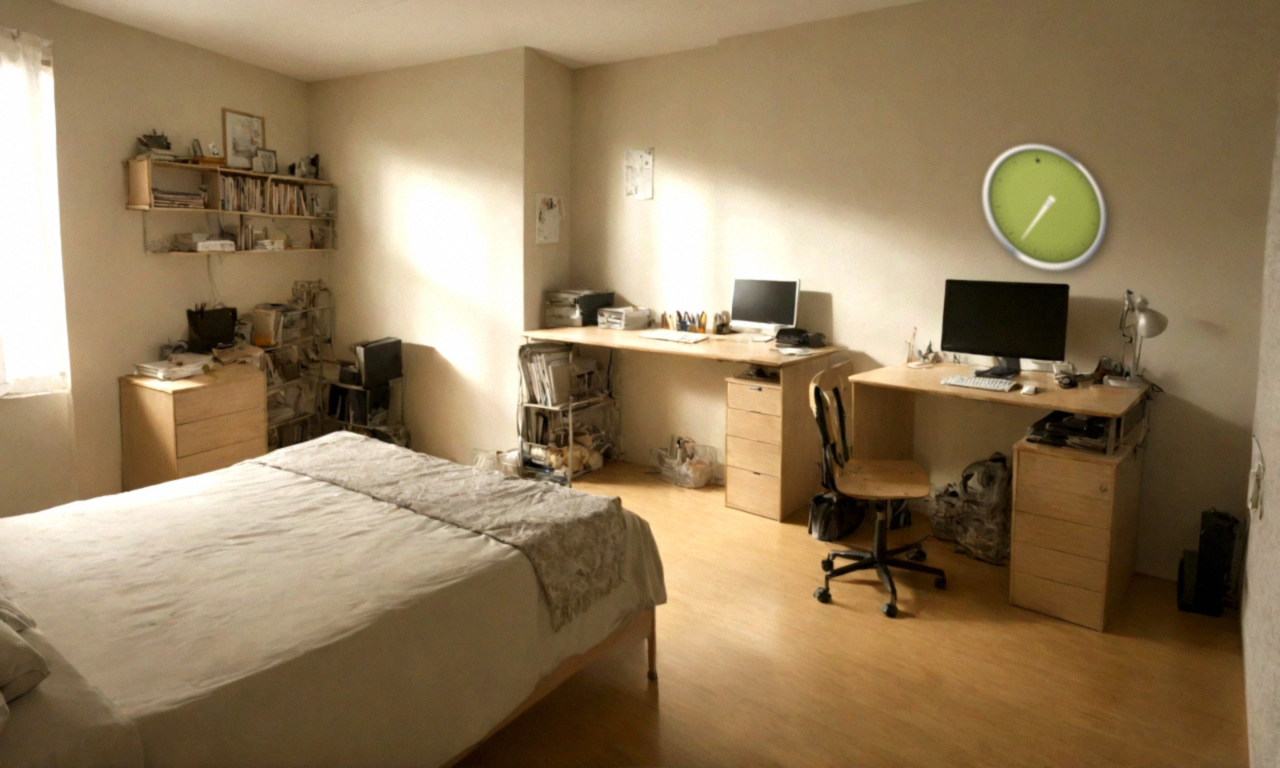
7,38
